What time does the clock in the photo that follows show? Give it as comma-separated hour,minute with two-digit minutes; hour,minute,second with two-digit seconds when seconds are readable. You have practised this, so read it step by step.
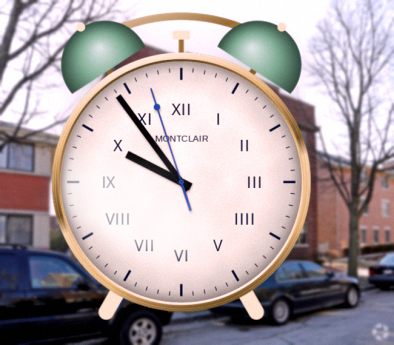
9,53,57
